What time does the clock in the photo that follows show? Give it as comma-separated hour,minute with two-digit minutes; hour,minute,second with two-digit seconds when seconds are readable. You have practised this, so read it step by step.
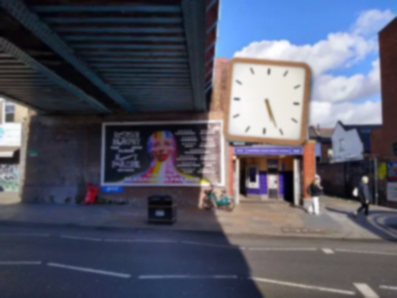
5,26
